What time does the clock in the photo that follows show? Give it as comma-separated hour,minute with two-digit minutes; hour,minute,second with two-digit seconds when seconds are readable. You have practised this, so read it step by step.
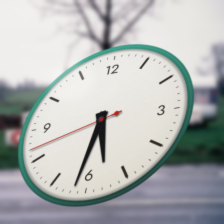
5,31,42
